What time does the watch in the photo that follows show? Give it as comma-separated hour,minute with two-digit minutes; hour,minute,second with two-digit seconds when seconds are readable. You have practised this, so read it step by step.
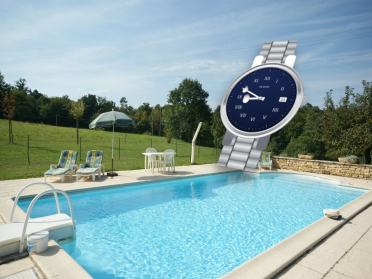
8,49
